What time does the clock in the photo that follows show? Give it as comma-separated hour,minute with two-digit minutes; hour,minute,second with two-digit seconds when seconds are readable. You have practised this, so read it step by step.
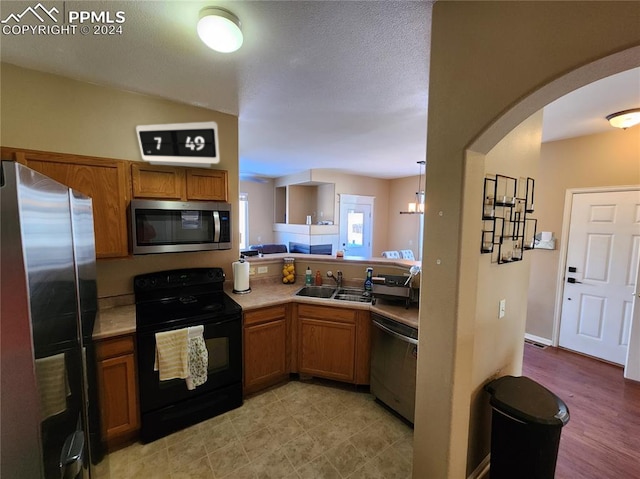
7,49
